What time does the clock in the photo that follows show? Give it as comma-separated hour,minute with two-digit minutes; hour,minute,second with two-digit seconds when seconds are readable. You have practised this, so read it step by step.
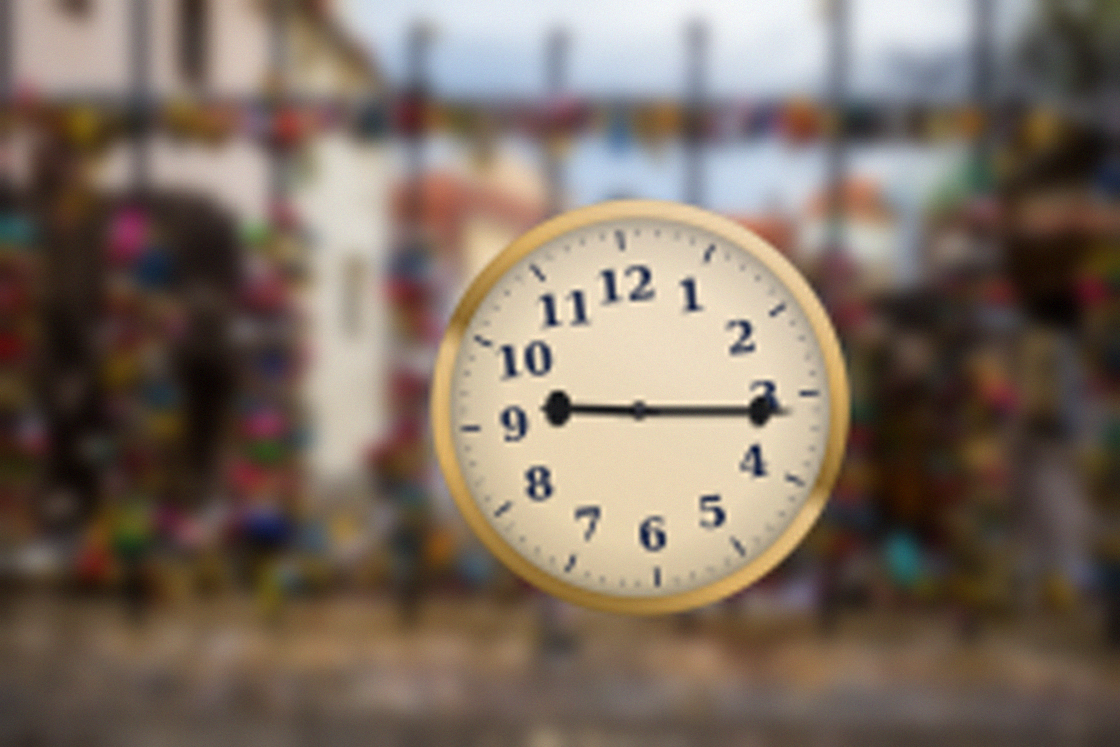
9,16
